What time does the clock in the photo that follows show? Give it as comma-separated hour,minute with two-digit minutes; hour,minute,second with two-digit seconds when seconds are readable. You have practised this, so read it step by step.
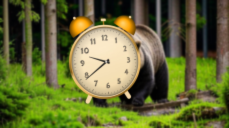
9,39
